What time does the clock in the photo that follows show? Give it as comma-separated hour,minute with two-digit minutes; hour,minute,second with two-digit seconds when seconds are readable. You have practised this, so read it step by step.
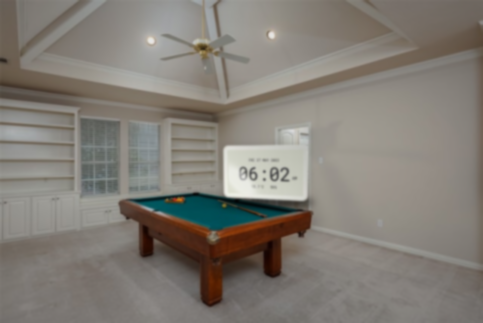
6,02
